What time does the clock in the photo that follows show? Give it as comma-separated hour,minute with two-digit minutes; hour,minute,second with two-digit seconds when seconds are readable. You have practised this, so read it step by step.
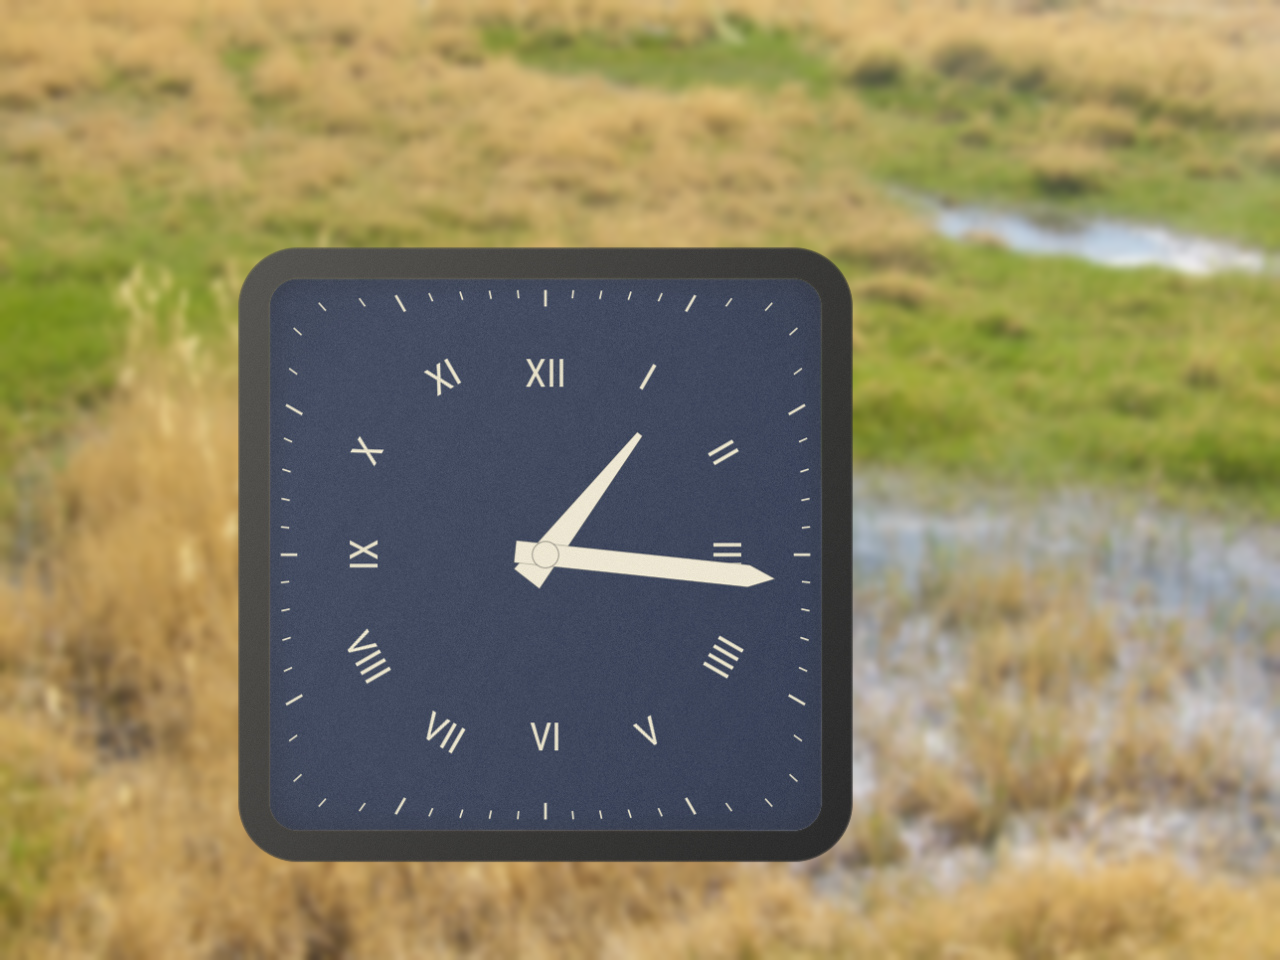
1,16
